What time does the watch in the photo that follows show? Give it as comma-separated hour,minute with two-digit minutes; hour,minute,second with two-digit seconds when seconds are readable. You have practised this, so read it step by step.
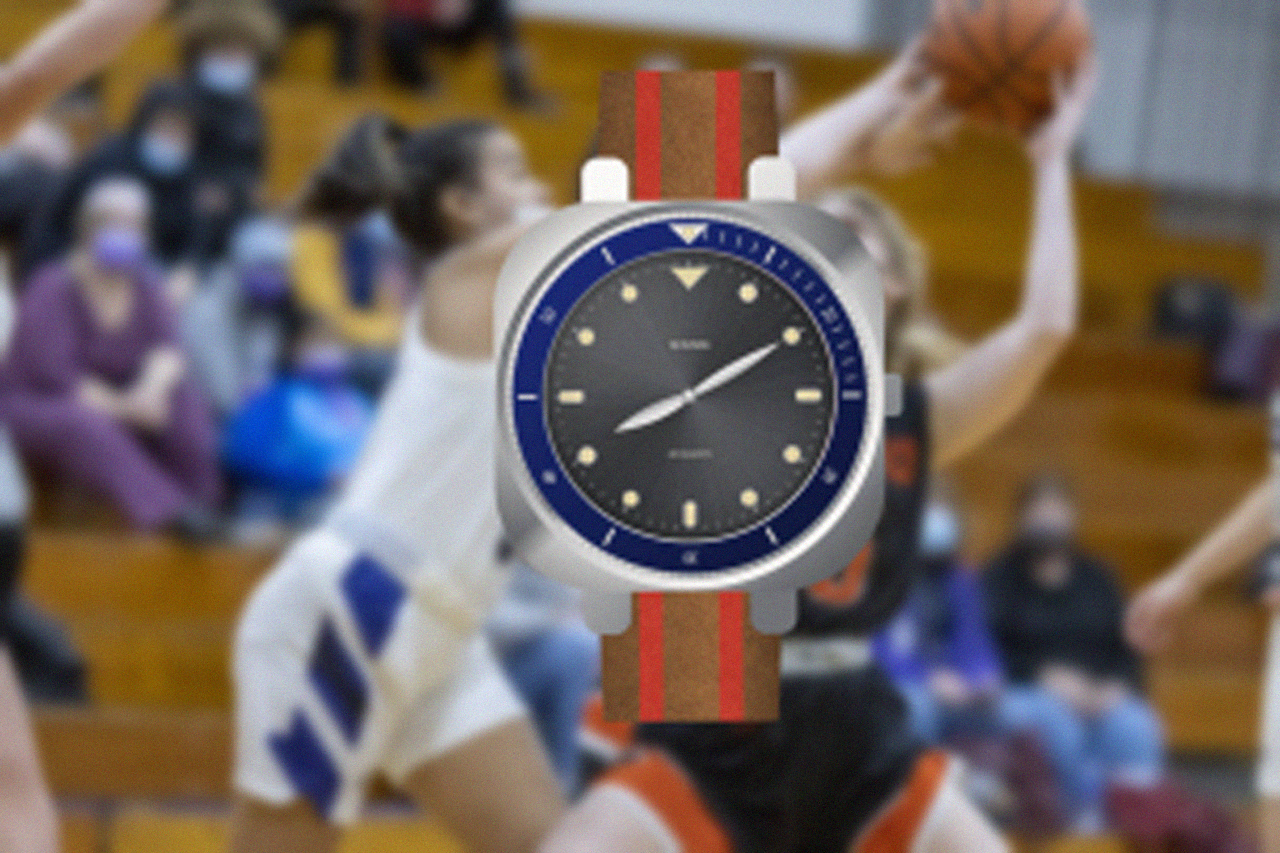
8,10
